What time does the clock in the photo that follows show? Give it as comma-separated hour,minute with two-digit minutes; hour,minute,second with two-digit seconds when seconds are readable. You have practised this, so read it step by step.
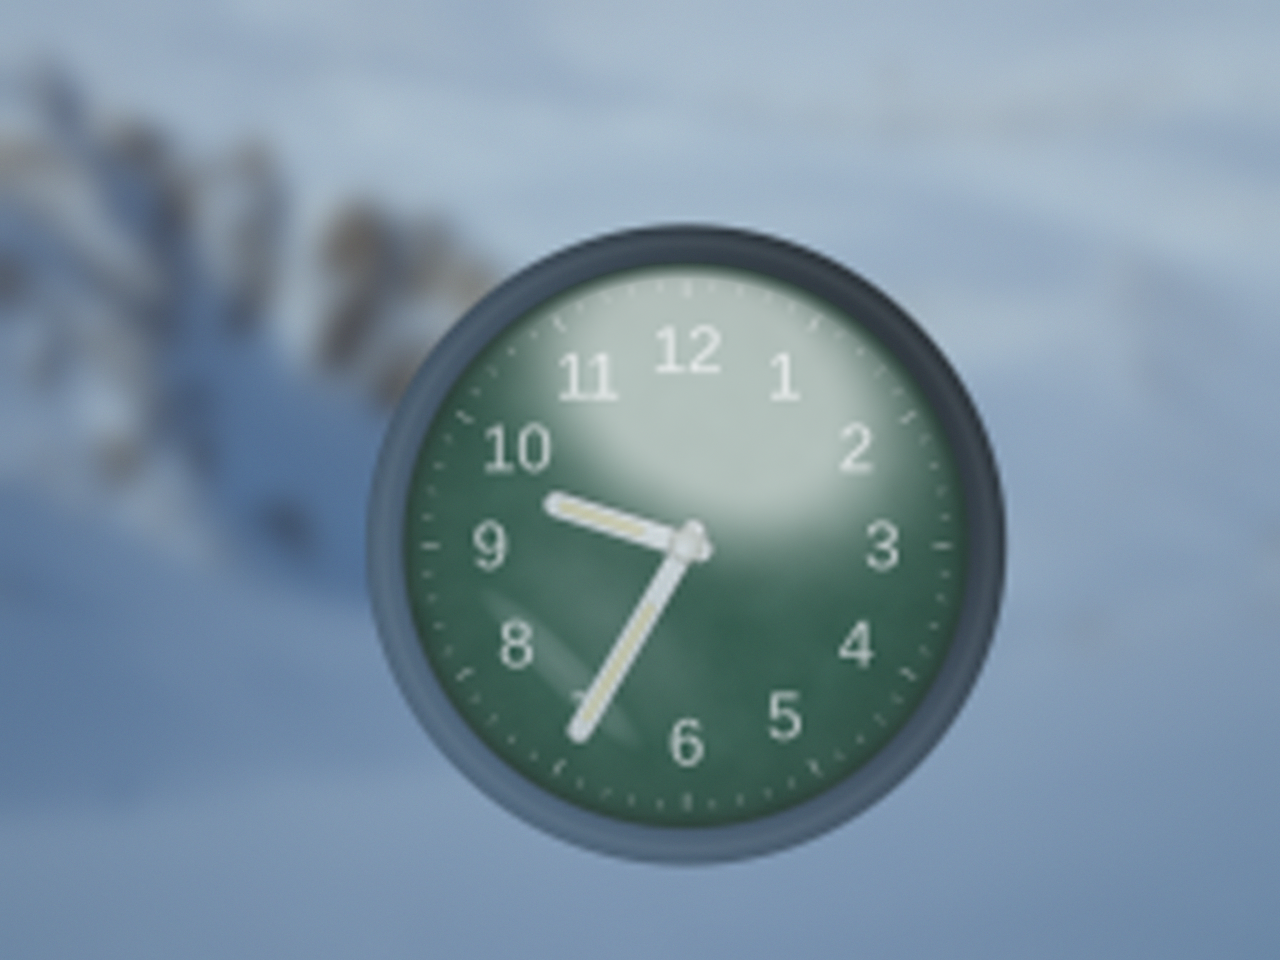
9,35
